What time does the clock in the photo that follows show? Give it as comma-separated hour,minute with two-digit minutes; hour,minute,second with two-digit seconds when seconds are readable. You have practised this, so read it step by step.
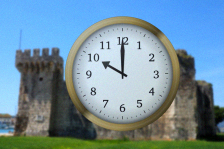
10,00
